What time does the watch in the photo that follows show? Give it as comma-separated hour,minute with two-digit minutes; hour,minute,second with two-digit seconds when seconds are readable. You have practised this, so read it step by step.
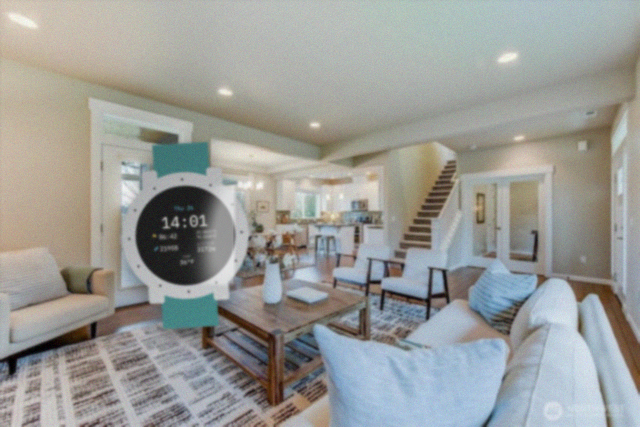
14,01
